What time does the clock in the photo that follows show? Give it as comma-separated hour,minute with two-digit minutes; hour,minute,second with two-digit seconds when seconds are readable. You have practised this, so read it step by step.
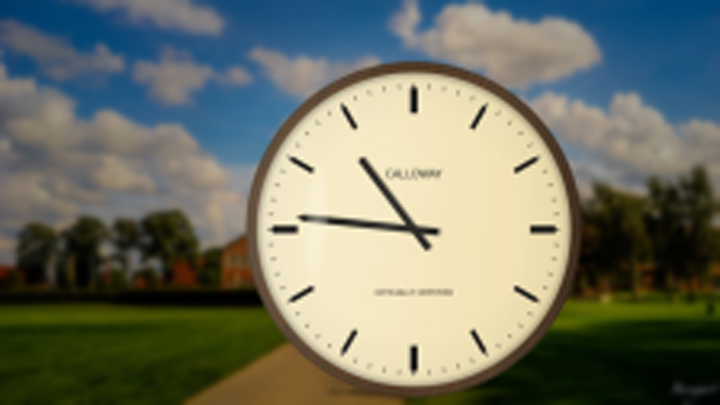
10,46
